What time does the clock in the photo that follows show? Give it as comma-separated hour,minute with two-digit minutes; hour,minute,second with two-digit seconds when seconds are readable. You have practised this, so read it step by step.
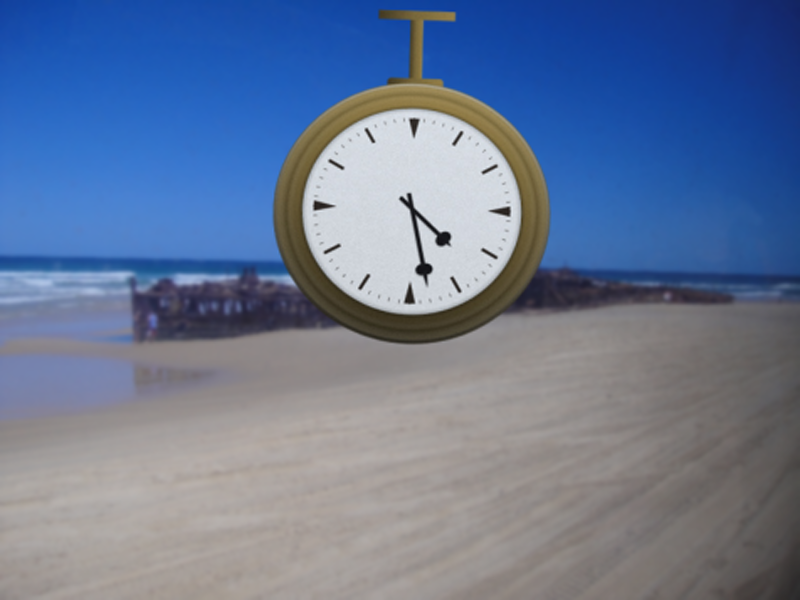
4,28
